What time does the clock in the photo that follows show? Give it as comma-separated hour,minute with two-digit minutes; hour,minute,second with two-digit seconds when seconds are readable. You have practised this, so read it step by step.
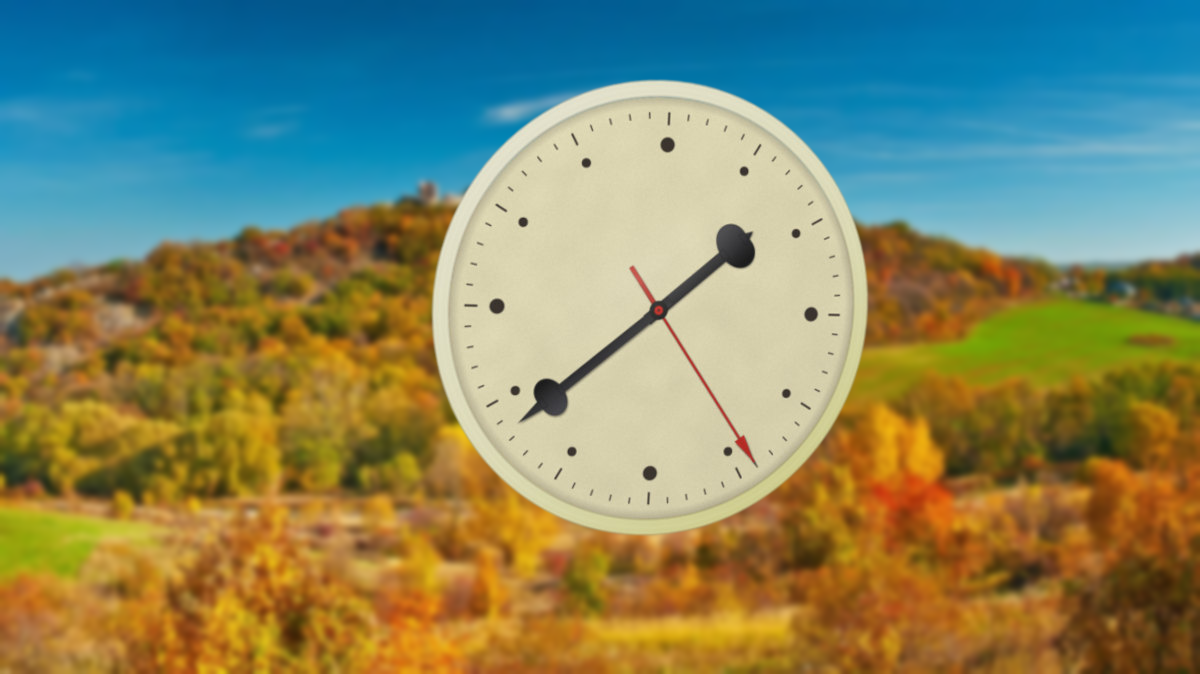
1,38,24
